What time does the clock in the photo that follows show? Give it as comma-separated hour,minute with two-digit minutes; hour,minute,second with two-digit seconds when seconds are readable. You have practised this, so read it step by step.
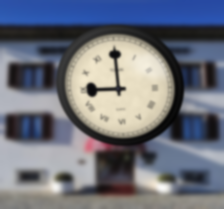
9,00
